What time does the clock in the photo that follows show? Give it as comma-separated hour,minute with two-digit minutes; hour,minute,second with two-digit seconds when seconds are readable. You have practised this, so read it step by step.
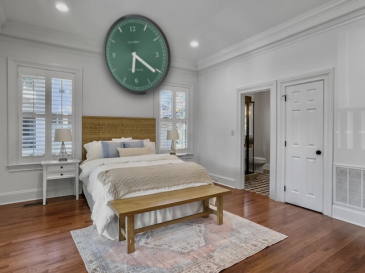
6,21
